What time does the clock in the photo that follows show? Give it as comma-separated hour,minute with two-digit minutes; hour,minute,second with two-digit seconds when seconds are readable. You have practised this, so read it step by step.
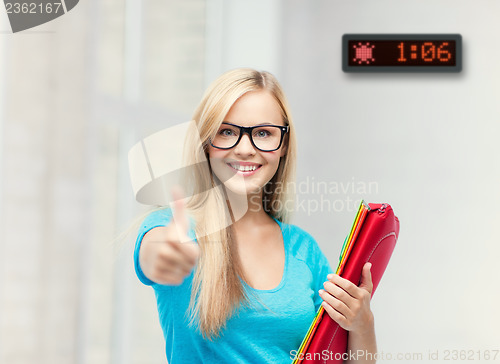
1,06
